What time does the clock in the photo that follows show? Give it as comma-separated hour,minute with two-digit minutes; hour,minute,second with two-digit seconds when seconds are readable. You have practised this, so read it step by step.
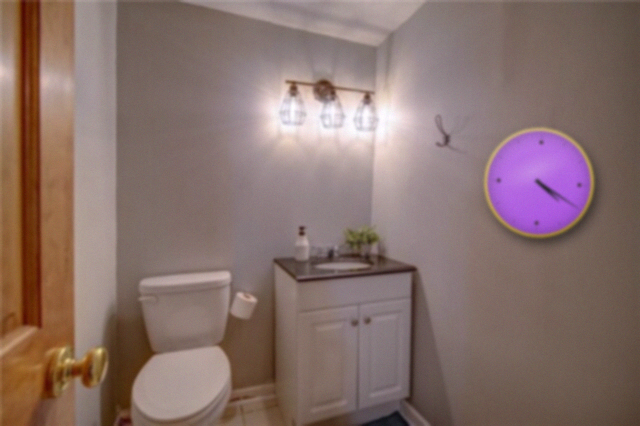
4,20
